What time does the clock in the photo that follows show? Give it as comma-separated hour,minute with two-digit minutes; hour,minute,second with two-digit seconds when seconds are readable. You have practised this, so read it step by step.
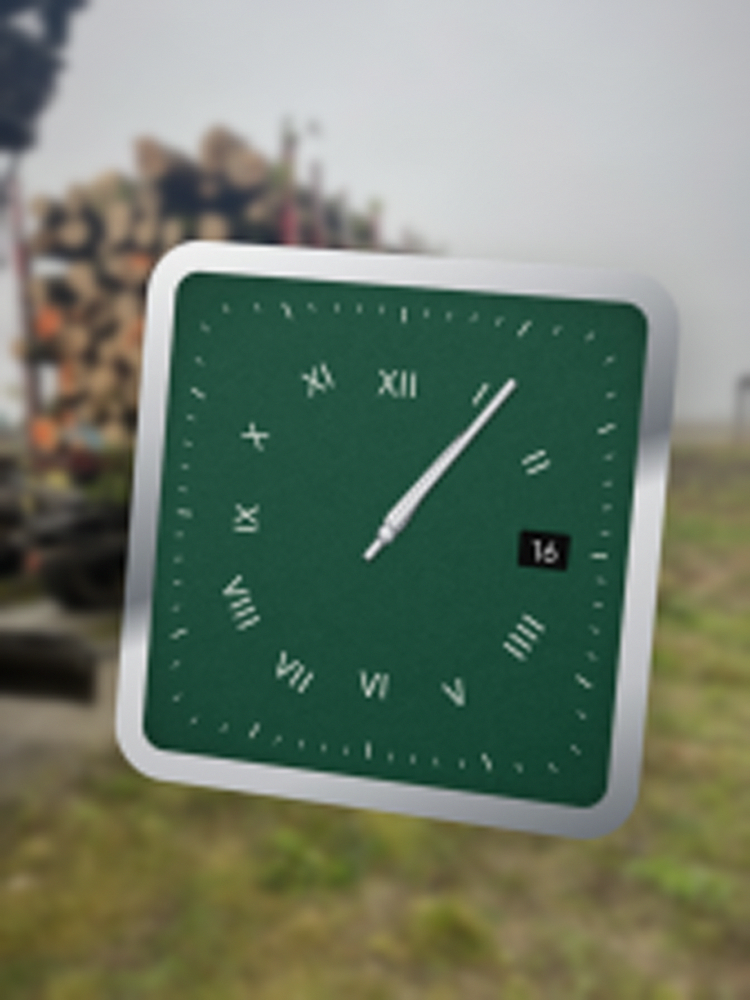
1,06
